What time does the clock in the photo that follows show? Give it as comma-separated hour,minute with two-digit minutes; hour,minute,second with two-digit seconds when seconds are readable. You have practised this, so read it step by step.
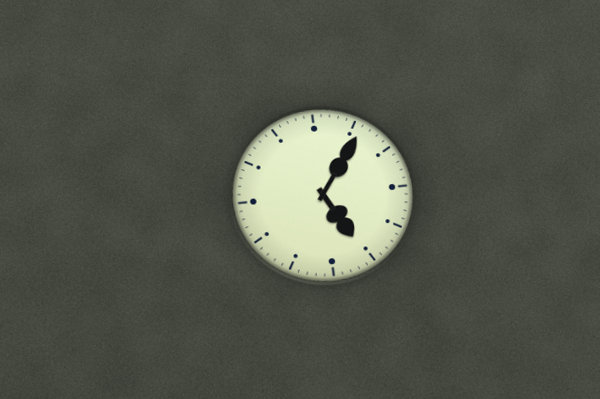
5,06
